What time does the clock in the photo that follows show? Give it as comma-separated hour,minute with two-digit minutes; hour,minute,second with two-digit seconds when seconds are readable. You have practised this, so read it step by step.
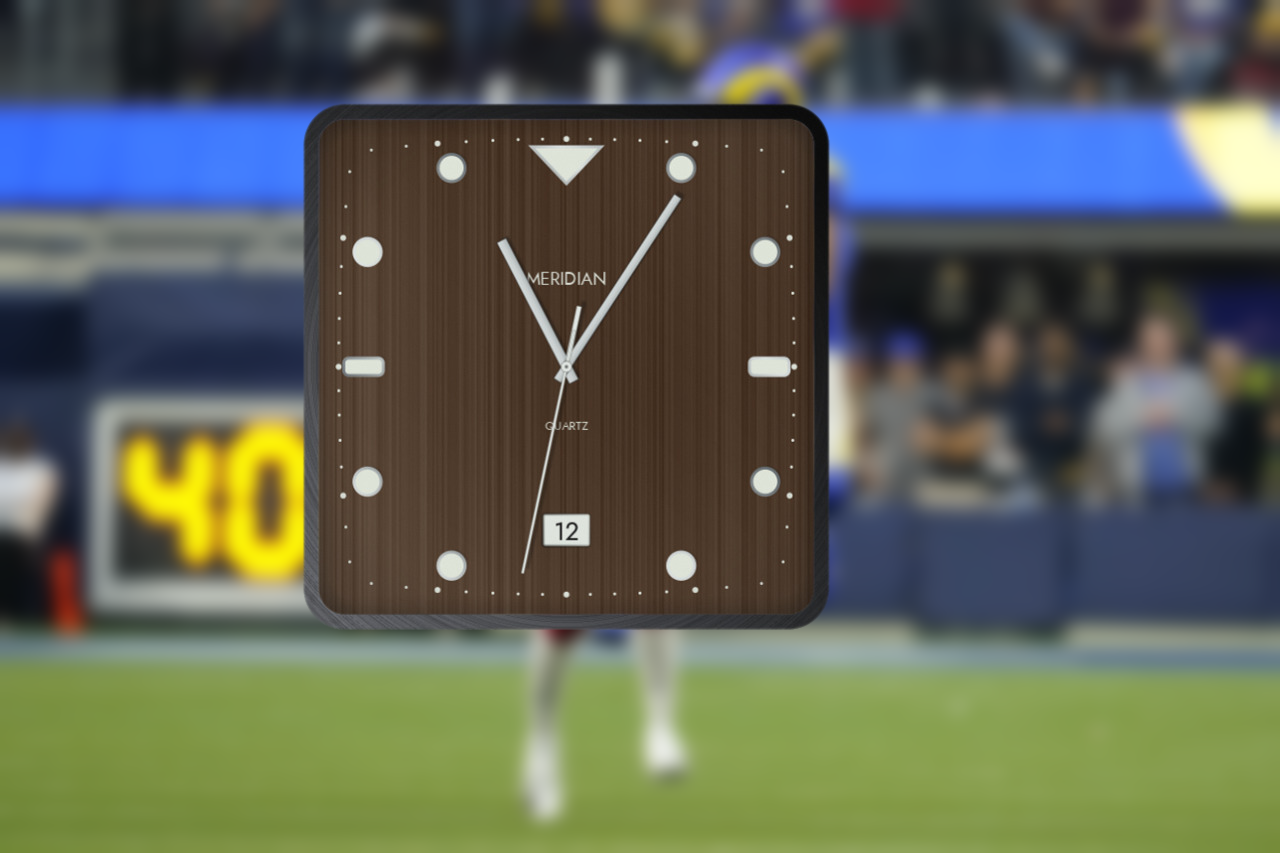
11,05,32
